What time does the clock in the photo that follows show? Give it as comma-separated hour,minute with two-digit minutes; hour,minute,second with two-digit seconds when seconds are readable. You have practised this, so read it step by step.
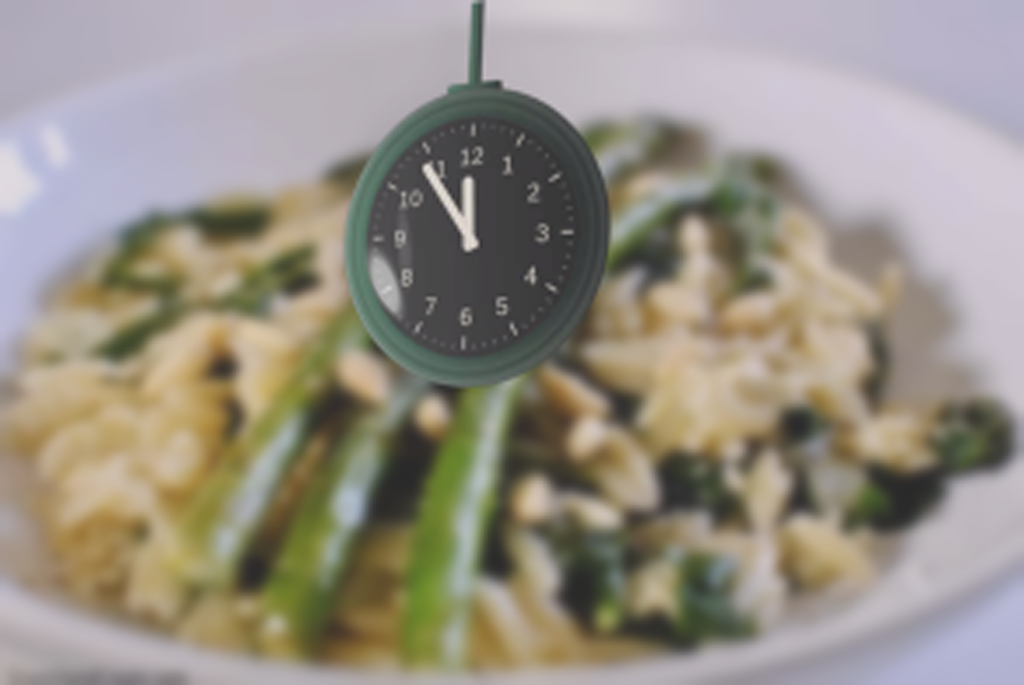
11,54
